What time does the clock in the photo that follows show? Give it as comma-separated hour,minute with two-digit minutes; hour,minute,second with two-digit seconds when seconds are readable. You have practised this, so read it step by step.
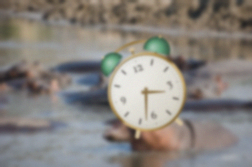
3,33
